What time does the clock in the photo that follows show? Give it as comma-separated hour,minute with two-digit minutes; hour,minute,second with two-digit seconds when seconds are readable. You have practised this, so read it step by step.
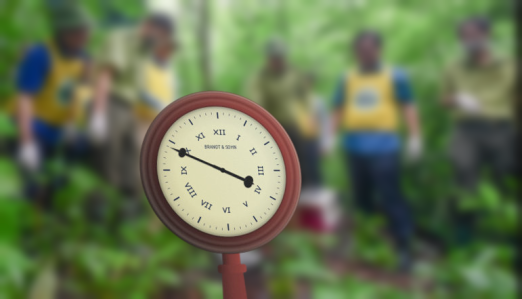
3,49
